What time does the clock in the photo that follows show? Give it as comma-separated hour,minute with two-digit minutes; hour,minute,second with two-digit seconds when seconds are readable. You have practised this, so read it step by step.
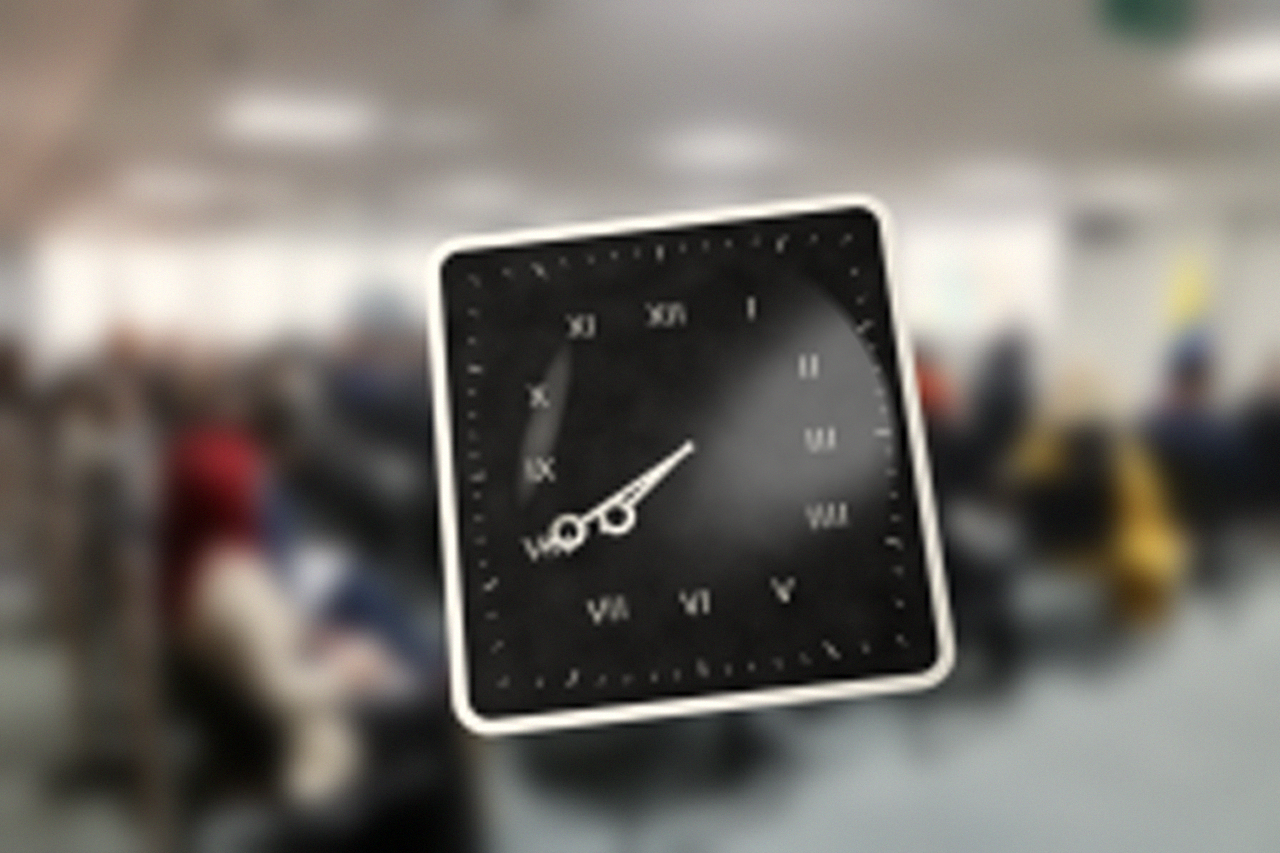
7,40
